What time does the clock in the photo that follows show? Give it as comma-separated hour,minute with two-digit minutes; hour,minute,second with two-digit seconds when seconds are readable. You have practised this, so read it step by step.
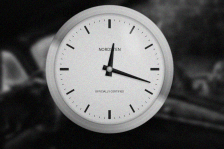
12,18
